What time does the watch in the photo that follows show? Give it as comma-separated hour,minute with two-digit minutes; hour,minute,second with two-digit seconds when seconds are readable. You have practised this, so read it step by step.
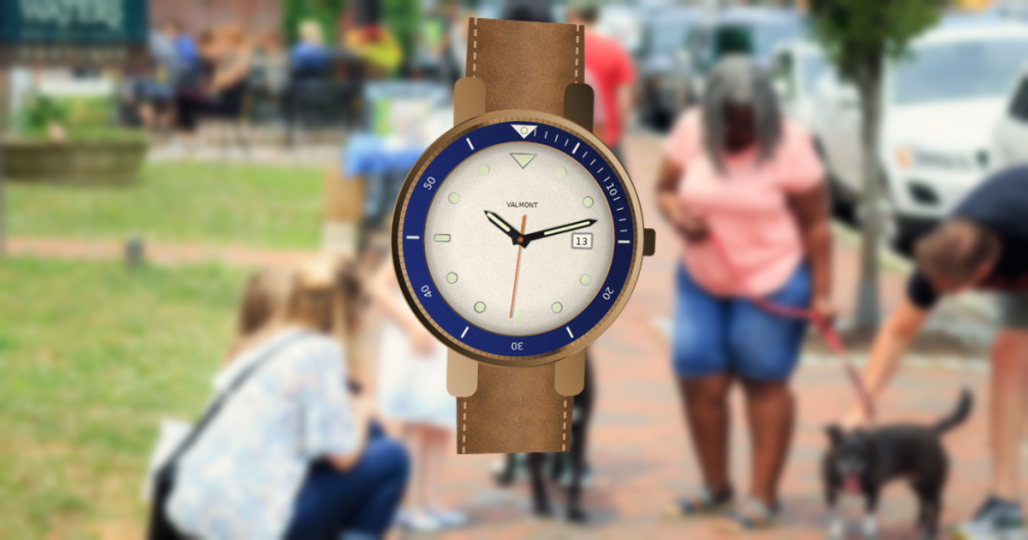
10,12,31
